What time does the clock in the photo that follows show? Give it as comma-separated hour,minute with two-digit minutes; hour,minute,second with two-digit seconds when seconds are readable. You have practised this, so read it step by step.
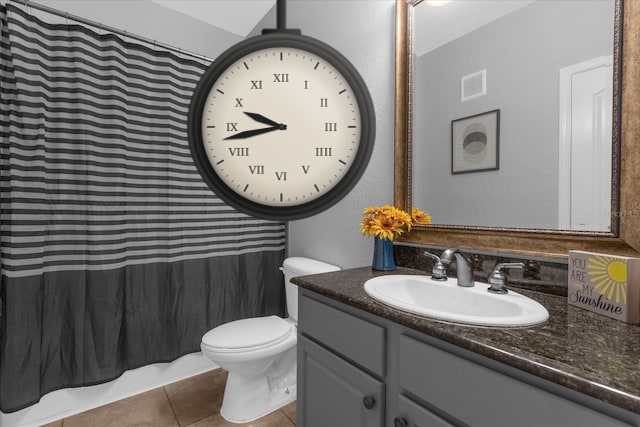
9,43
